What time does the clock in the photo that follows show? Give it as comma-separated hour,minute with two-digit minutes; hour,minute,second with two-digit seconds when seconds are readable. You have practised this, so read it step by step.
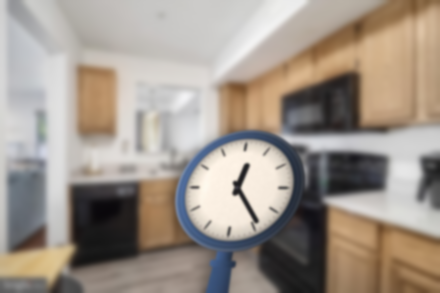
12,24
